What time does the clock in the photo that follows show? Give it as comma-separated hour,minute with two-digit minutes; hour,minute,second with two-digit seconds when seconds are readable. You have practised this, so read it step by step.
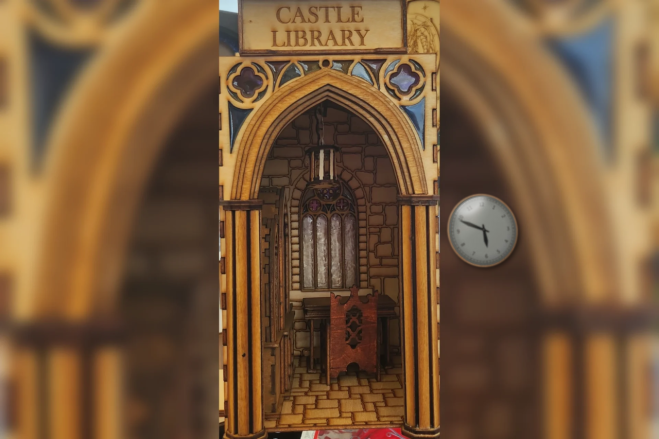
5,49
